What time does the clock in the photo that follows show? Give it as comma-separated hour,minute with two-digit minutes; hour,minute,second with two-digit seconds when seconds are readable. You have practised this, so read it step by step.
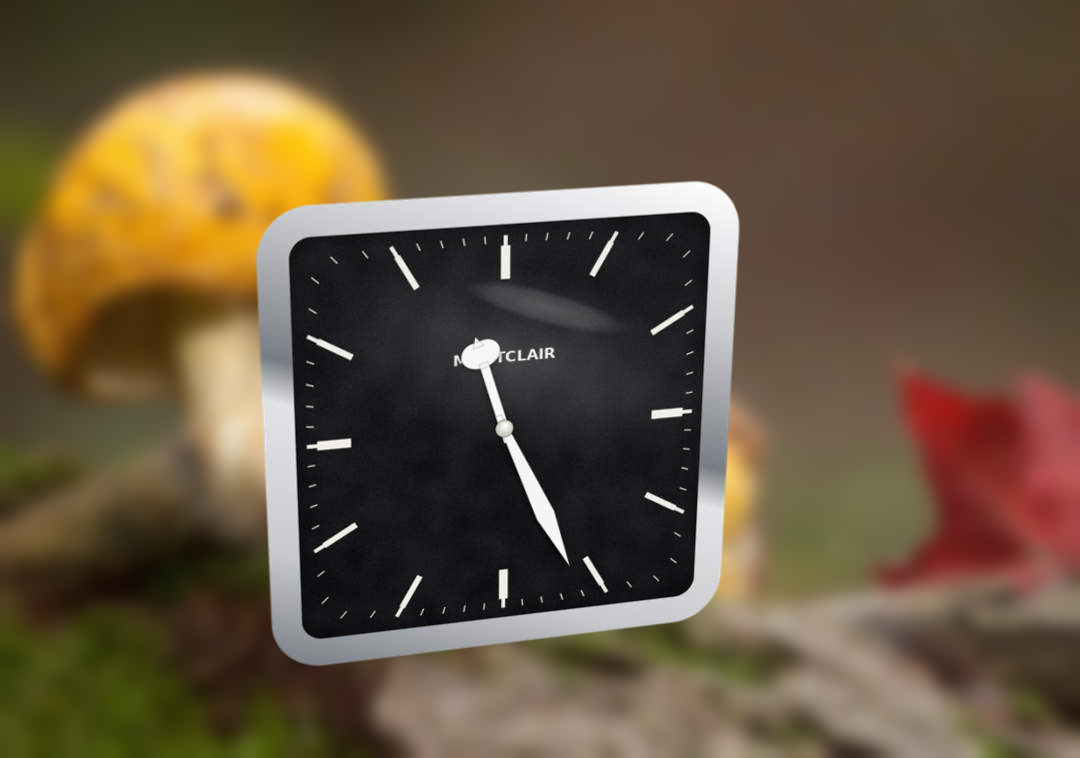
11,26
